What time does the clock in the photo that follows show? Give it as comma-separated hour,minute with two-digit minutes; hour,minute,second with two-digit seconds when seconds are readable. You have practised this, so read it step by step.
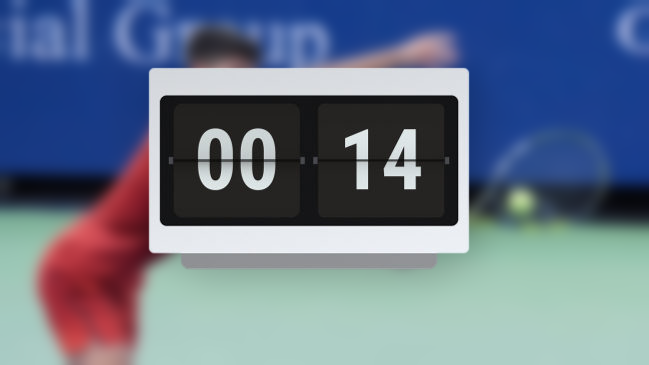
0,14
